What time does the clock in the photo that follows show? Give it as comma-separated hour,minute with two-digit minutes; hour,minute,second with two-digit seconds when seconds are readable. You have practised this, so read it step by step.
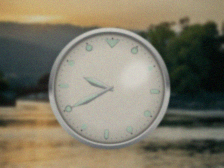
9,40
